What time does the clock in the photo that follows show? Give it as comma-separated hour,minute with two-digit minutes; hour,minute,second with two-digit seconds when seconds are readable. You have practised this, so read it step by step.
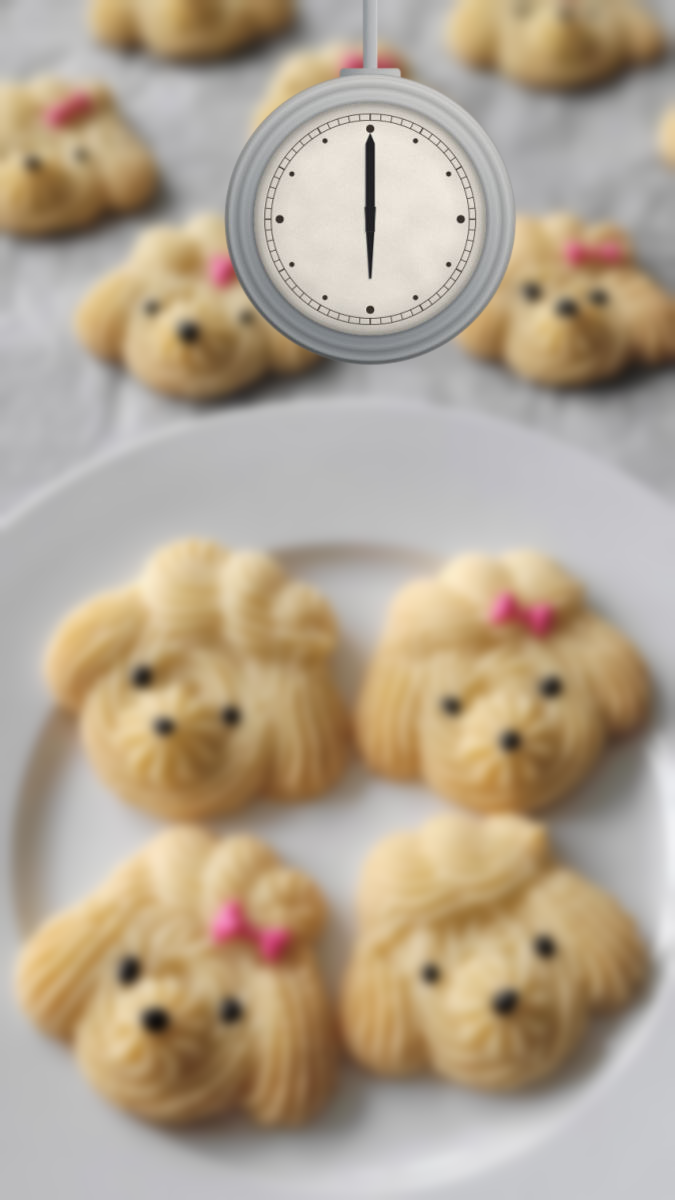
6,00
